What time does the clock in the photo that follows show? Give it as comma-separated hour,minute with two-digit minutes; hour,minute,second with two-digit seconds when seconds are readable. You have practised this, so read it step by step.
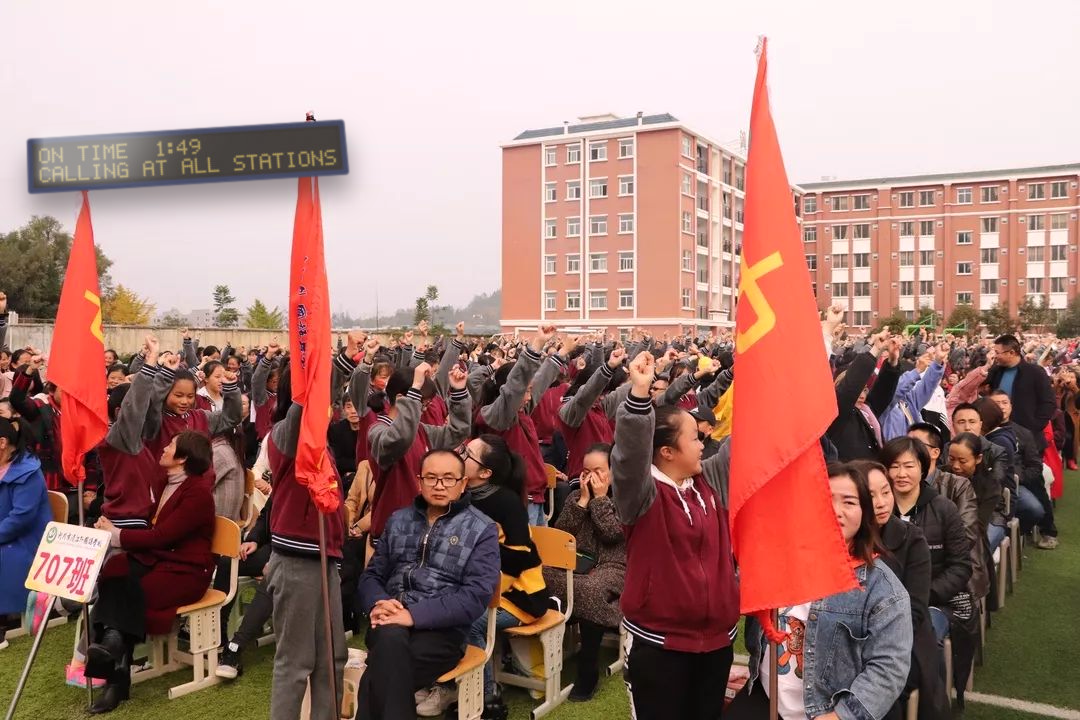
1,49
